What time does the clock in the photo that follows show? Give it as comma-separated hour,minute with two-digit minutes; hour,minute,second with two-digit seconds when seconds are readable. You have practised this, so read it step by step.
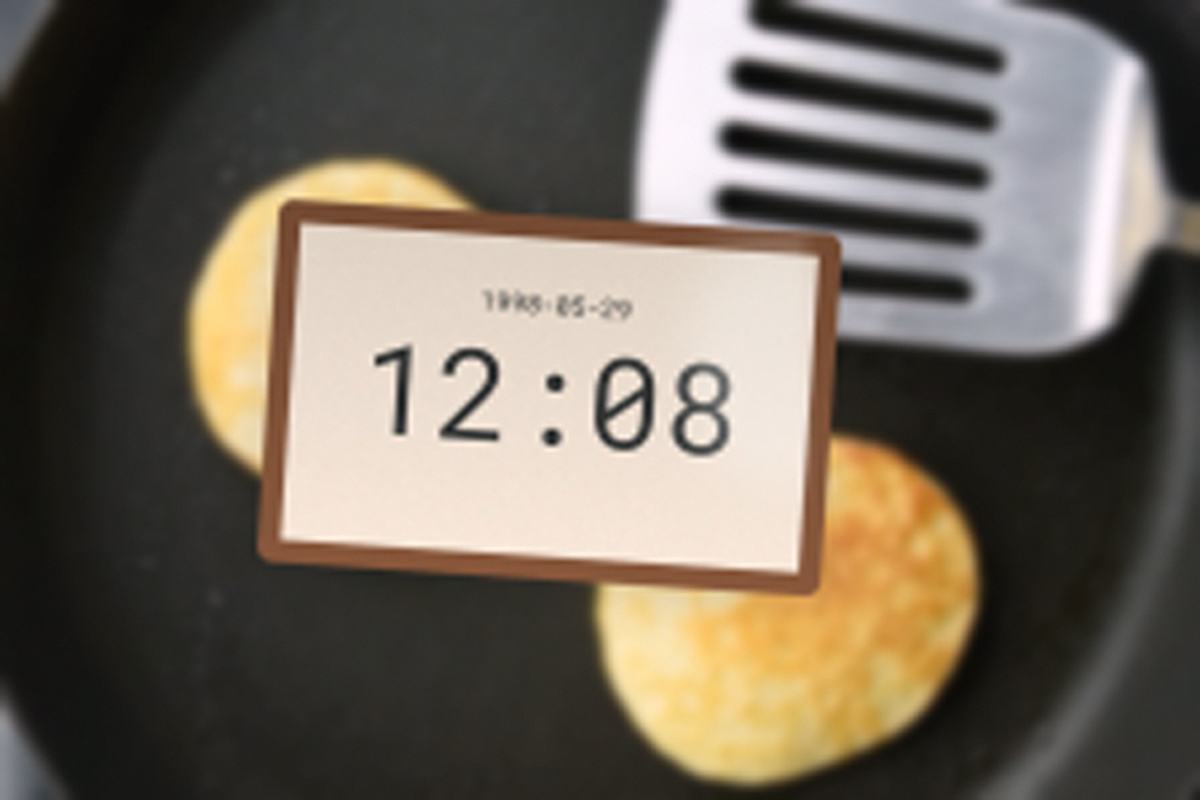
12,08
